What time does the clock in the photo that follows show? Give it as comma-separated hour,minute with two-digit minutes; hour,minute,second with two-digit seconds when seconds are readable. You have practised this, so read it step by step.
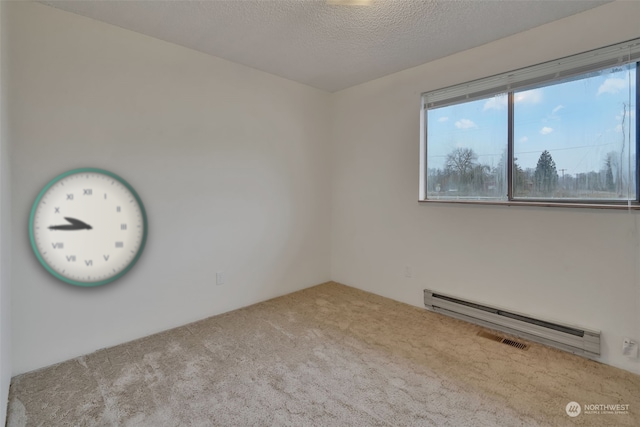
9,45
